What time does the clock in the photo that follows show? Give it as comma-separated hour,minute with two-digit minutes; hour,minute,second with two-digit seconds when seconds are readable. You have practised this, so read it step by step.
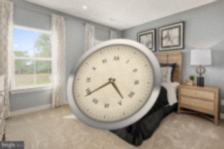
4,39
